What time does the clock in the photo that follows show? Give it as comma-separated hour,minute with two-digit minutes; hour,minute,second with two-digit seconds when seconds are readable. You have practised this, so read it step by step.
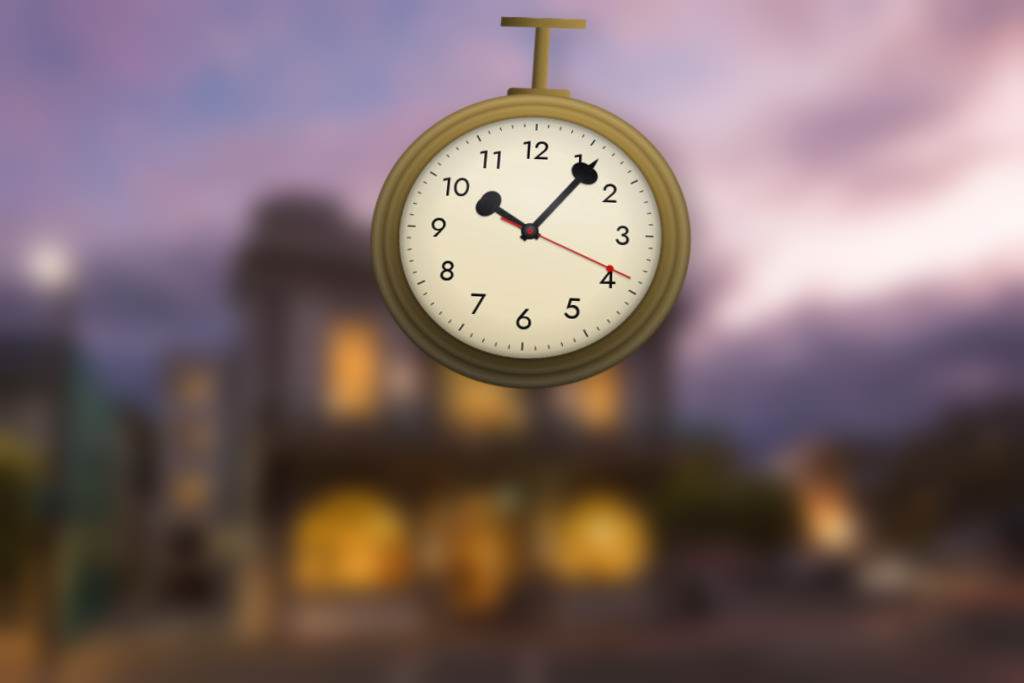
10,06,19
